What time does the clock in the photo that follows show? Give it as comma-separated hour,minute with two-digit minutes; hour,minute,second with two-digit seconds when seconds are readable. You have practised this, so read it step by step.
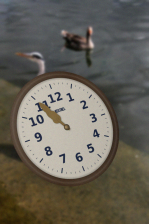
10,55
